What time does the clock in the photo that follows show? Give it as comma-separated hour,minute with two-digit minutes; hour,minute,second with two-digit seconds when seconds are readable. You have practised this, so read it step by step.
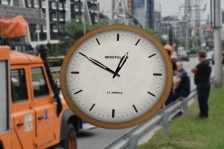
12,50
